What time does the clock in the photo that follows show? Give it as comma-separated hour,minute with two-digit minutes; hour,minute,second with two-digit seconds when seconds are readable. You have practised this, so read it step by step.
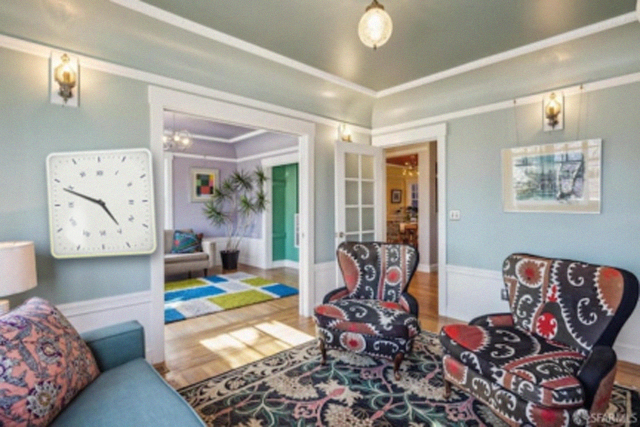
4,49
